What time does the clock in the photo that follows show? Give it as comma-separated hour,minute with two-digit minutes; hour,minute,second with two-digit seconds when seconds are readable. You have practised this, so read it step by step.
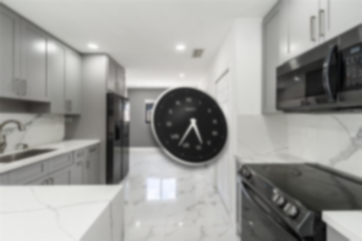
5,37
